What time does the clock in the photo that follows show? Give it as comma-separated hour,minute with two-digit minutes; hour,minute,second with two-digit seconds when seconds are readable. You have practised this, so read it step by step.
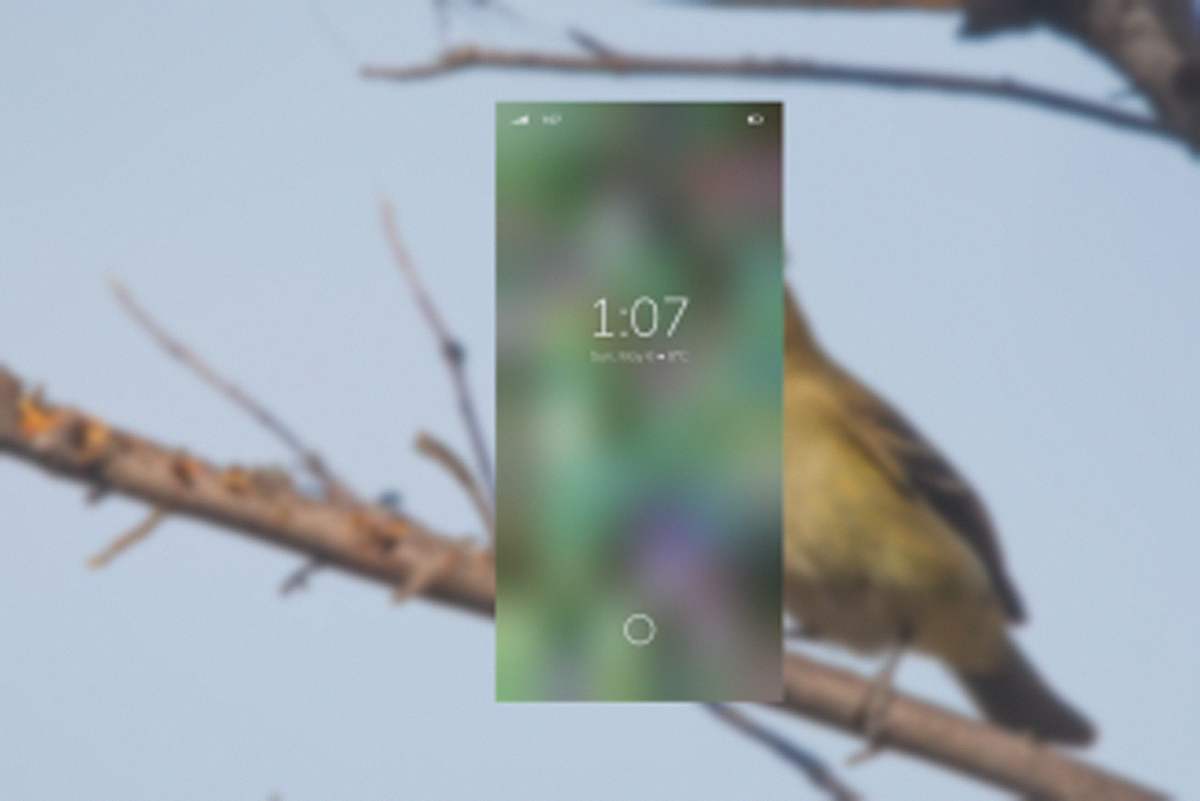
1,07
